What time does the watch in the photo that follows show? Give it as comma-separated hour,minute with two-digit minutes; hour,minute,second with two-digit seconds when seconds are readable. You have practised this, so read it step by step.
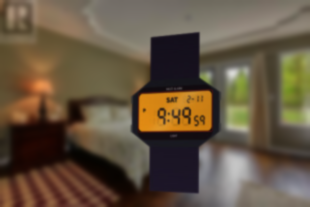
9,49
